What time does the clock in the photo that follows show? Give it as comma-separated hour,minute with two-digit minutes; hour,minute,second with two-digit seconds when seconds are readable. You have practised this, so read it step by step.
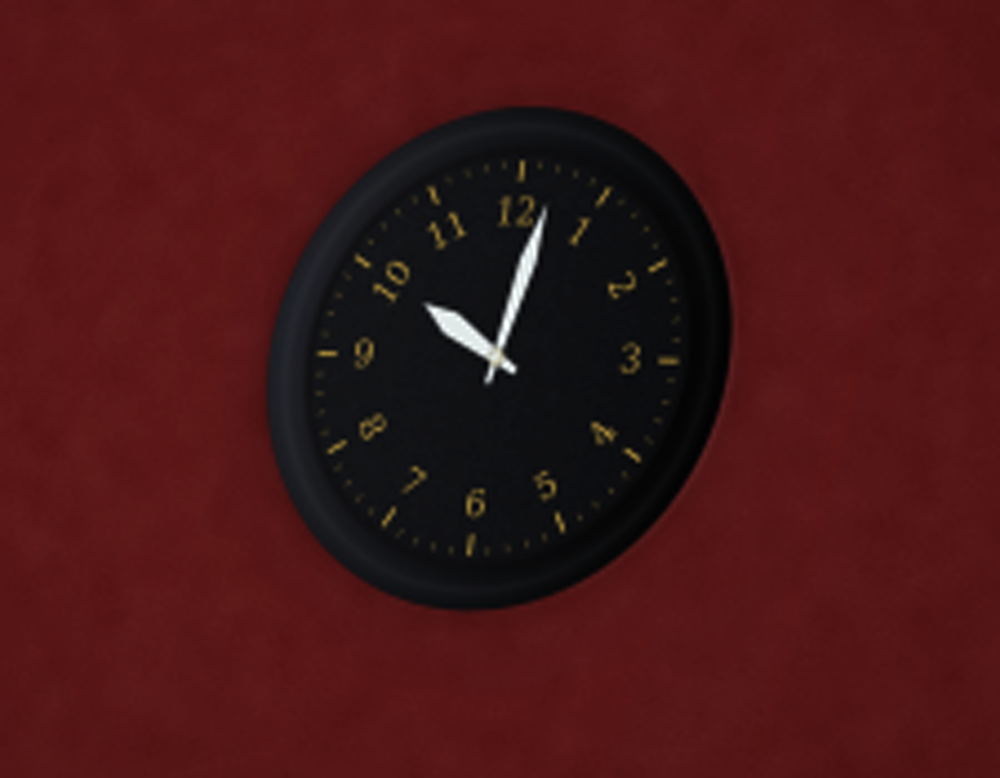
10,02
